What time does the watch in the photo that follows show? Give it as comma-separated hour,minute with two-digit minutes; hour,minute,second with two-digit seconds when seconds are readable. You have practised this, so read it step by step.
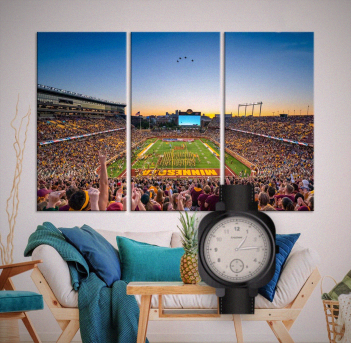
1,14
